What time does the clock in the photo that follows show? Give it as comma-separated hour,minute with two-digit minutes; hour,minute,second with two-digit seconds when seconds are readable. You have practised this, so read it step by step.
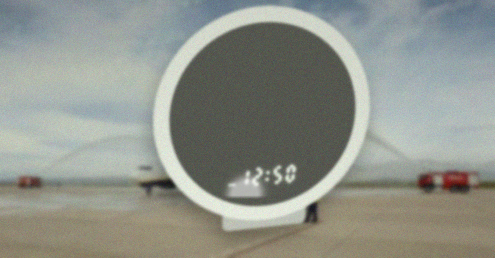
12,50
